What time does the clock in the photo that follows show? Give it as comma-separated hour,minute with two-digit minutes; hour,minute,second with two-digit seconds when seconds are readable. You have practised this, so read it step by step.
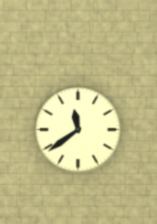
11,39
